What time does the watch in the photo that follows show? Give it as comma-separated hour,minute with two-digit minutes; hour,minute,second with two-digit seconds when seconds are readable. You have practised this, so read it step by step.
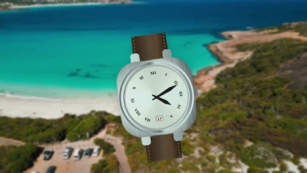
4,11
